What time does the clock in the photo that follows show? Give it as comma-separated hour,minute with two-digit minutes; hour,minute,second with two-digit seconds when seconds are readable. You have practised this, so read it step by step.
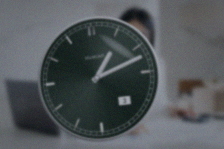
1,12
